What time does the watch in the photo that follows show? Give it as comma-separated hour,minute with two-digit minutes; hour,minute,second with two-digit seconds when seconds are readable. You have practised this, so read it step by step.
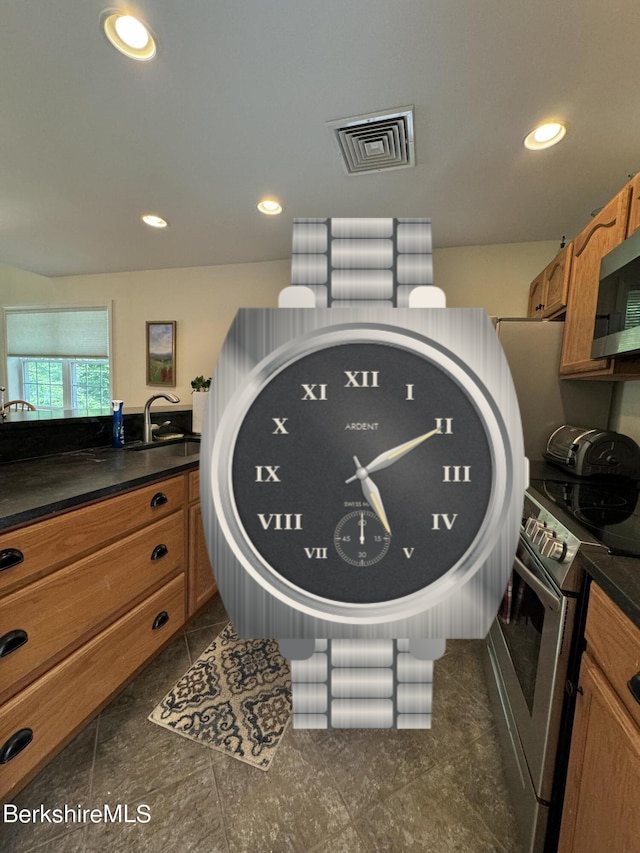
5,10
